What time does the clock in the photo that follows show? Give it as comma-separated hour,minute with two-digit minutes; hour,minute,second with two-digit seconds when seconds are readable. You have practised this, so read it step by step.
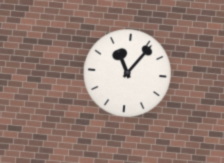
11,06
